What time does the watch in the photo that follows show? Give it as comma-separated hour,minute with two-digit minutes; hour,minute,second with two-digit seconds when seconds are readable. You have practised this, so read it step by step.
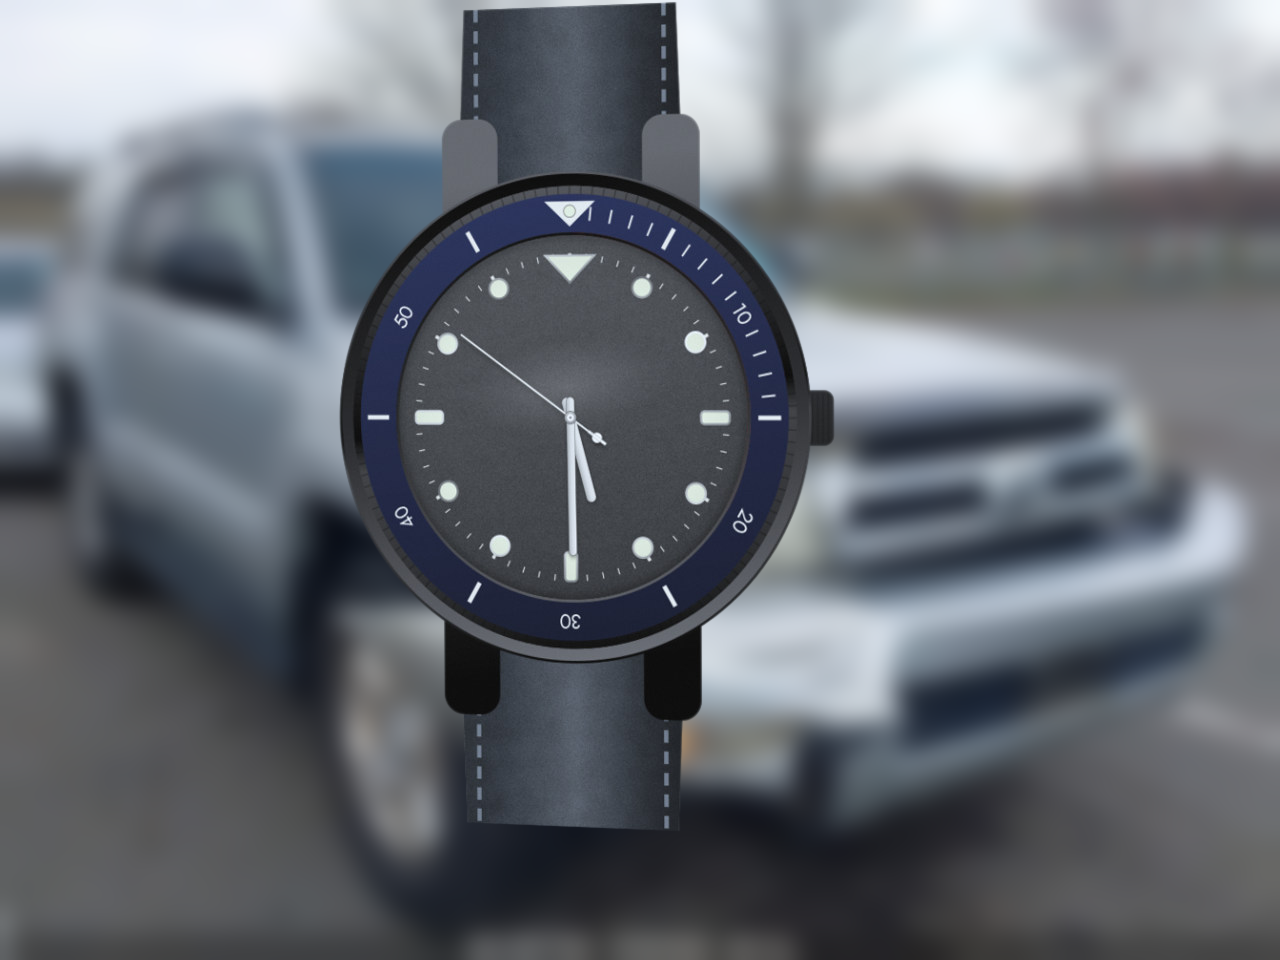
5,29,51
